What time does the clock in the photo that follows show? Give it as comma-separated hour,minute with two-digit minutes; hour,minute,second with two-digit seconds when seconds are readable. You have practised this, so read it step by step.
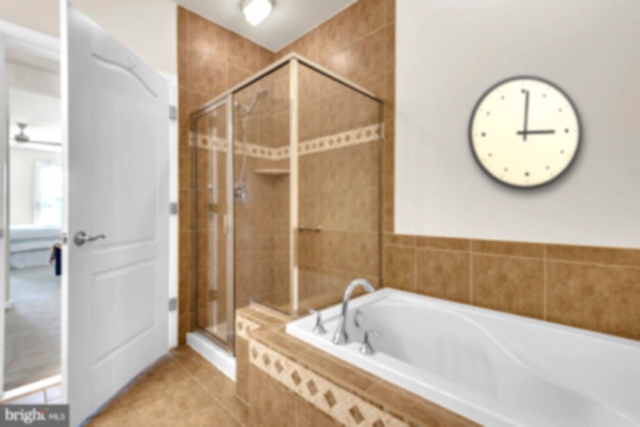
3,01
